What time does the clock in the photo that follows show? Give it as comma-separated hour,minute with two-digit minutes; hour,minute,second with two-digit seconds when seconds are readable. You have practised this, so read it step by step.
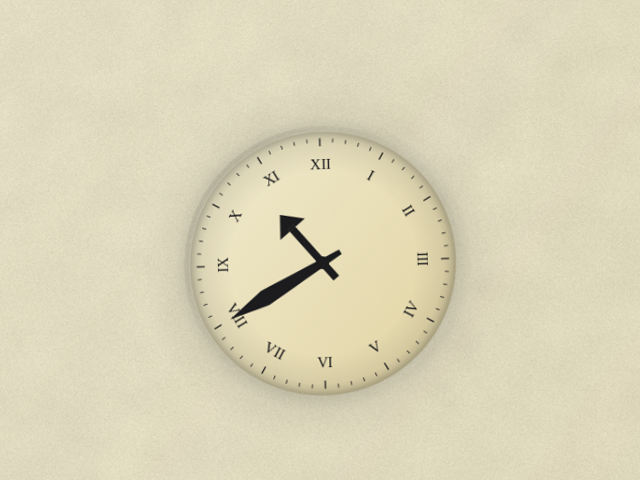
10,40
